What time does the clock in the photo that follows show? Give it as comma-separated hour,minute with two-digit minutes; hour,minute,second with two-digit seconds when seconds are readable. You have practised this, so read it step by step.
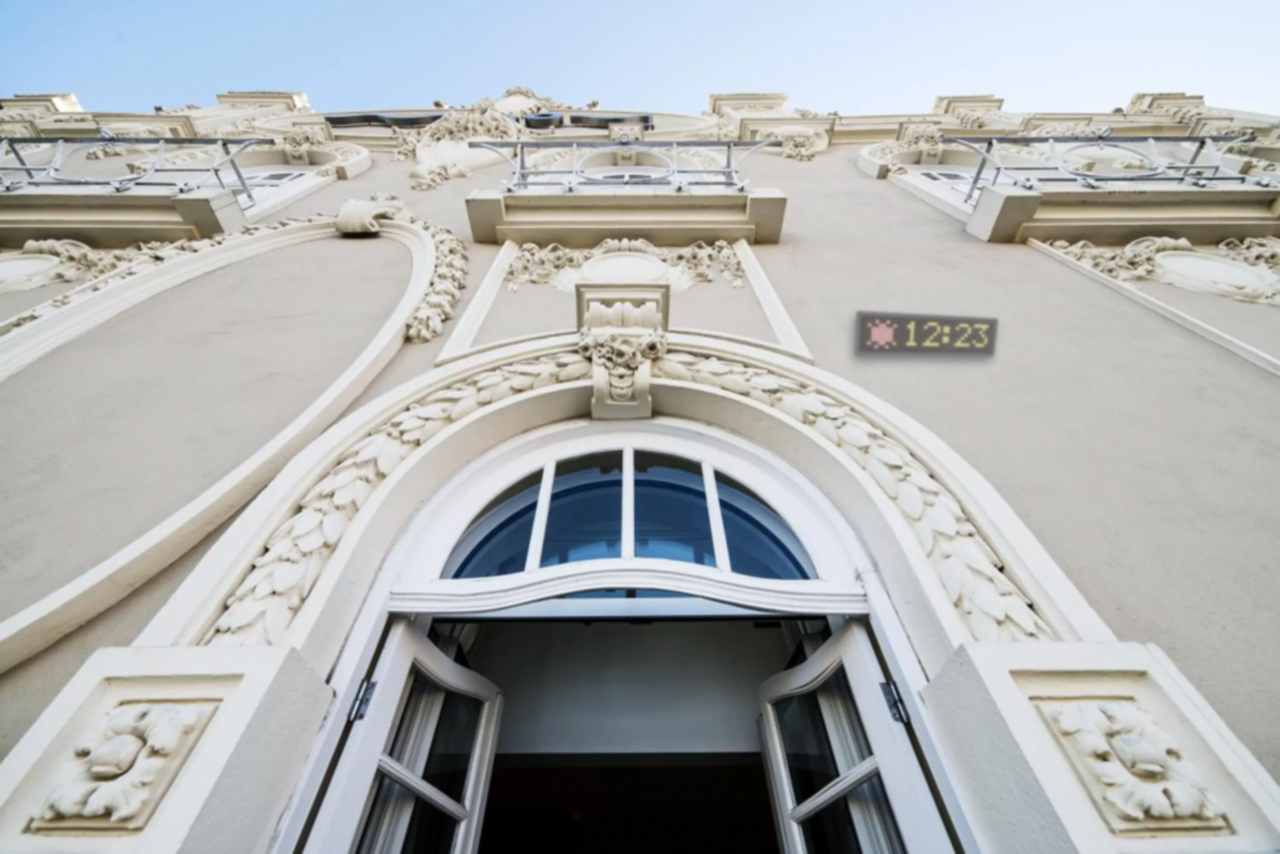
12,23
